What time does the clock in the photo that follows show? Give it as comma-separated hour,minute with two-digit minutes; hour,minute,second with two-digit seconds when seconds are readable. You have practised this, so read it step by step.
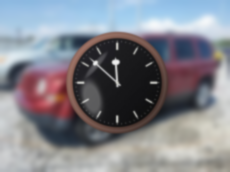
11,52
